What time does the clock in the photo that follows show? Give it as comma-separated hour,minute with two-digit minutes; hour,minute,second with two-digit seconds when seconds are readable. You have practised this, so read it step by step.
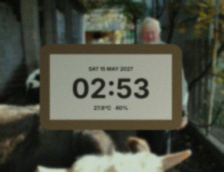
2,53
